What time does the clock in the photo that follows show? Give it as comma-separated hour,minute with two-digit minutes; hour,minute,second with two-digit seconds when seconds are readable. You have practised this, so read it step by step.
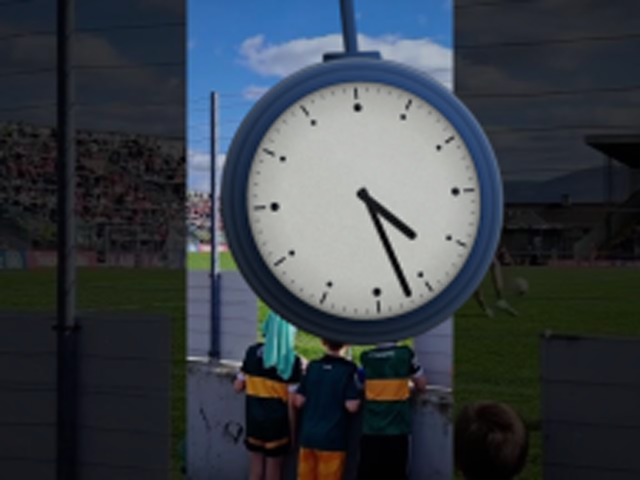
4,27
